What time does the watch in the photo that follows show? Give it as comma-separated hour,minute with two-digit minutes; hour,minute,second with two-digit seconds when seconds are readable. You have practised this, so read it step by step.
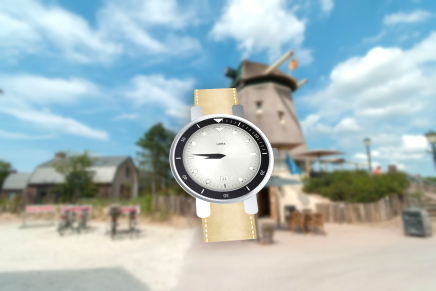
8,46
